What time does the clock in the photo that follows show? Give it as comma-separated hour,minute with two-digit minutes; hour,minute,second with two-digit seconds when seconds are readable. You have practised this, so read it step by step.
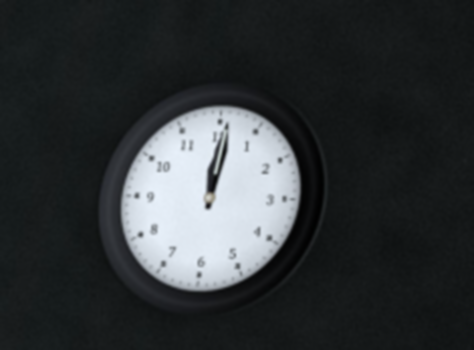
12,01
